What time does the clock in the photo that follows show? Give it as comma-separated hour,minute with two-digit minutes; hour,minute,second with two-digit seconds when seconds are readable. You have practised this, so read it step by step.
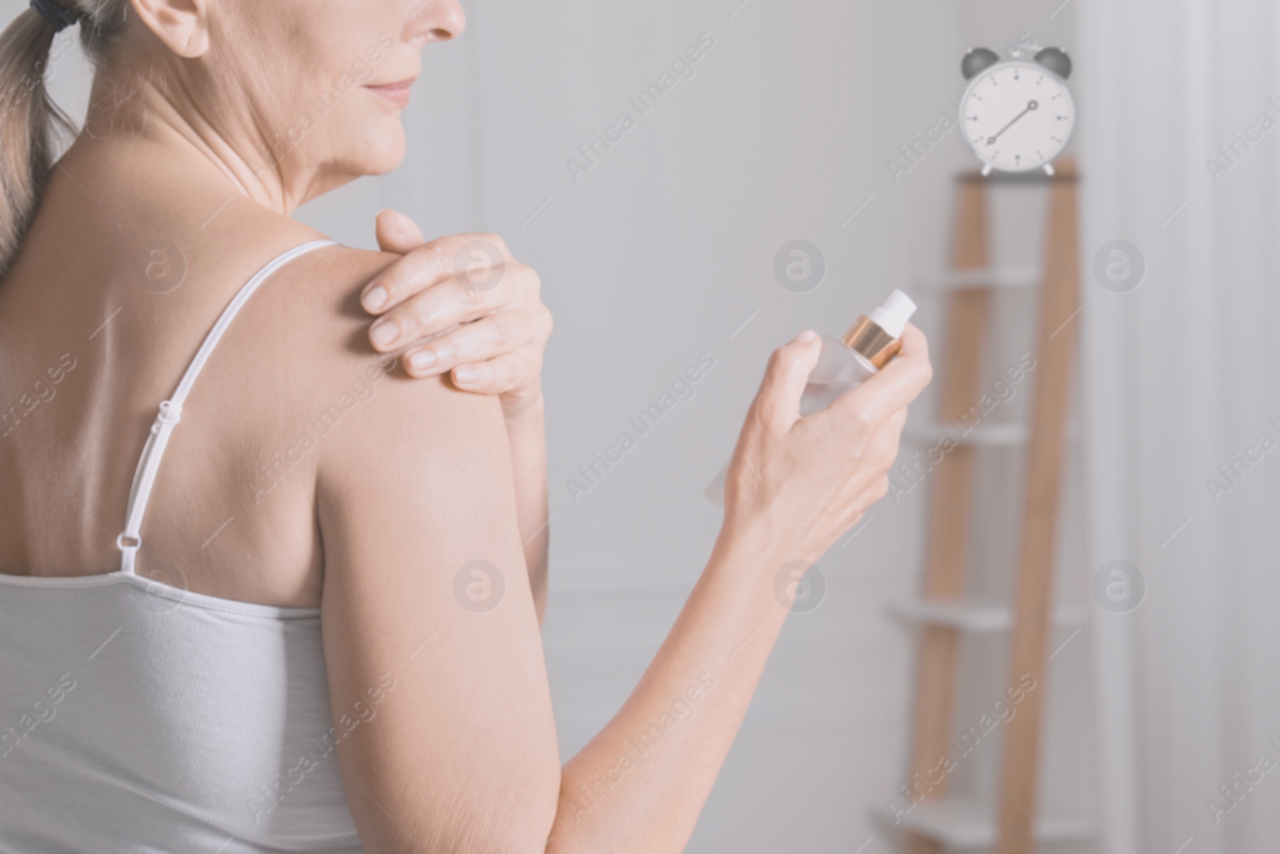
1,38
